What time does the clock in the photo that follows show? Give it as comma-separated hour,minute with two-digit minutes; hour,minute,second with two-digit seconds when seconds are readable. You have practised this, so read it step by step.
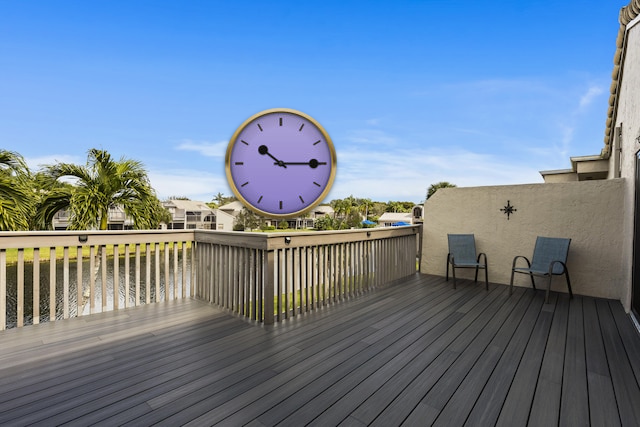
10,15
